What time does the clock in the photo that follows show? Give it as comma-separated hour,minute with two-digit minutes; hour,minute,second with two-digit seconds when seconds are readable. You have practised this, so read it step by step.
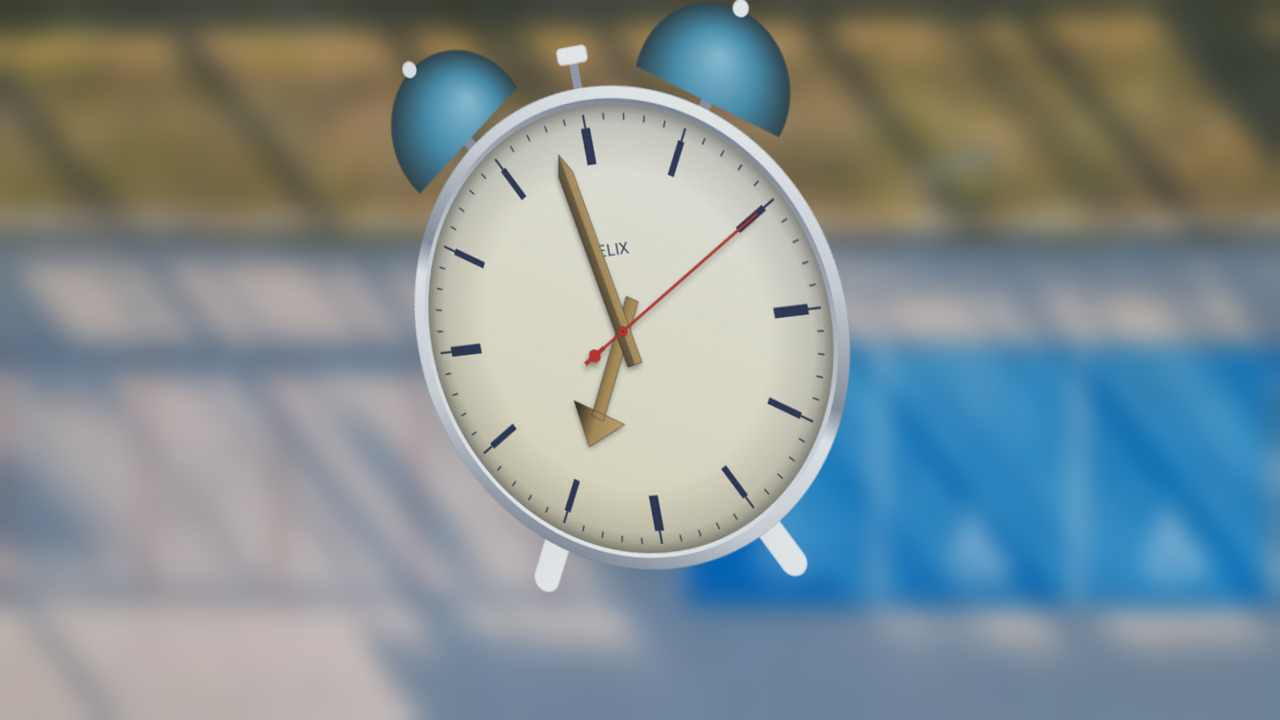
6,58,10
